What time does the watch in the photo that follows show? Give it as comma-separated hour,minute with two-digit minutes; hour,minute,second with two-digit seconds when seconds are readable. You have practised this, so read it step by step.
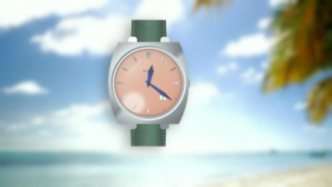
12,21
